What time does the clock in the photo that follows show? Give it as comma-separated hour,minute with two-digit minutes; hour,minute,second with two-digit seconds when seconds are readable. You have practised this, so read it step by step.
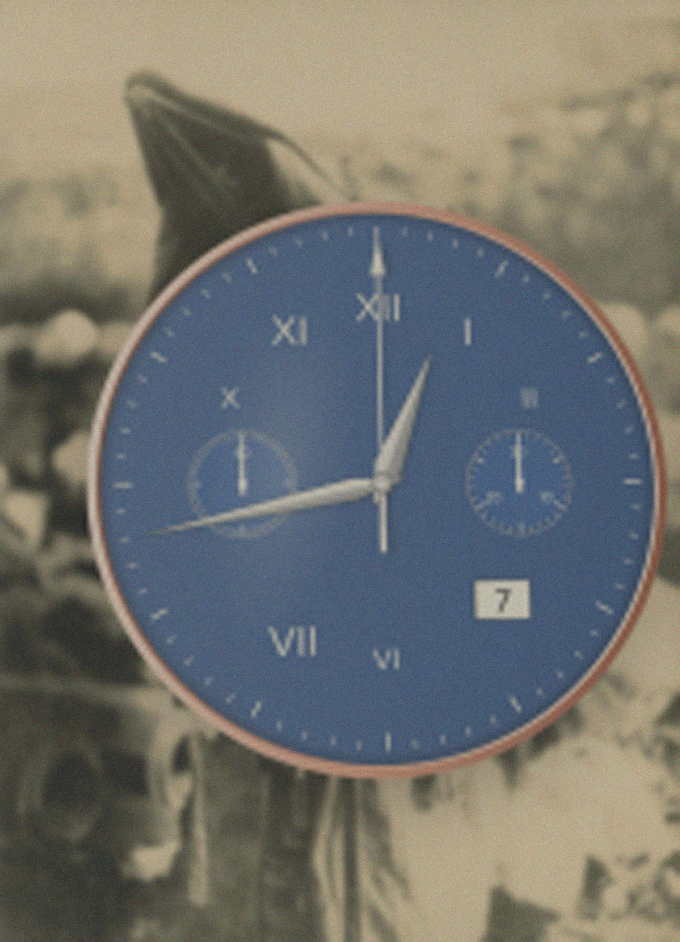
12,43
